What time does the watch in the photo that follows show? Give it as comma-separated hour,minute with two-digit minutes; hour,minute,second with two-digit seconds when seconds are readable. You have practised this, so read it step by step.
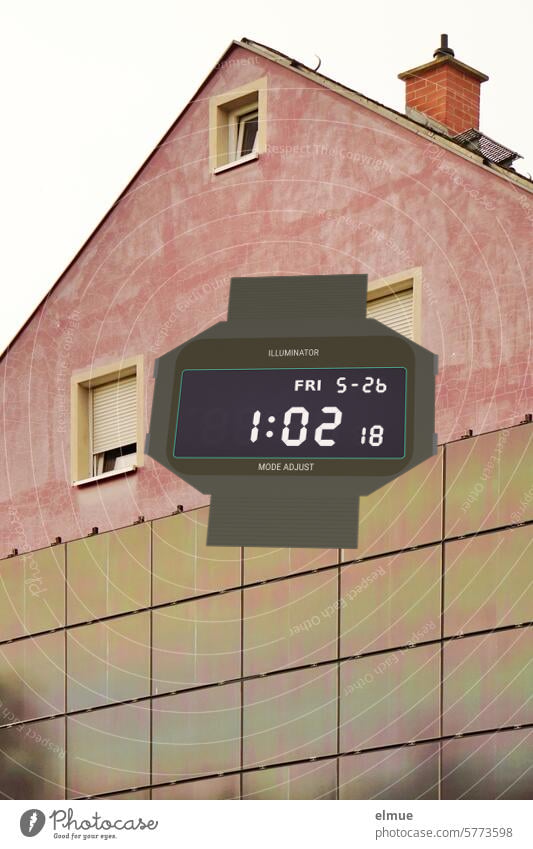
1,02,18
